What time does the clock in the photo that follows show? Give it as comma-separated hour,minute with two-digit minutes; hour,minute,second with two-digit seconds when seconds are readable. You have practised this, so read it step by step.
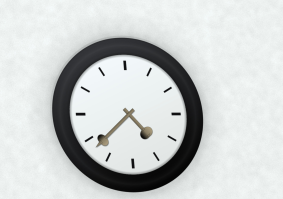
4,38
